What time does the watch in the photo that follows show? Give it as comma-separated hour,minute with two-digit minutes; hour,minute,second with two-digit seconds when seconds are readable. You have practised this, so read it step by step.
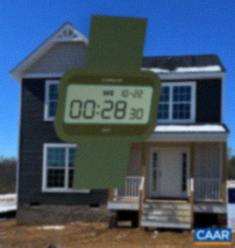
0,28
